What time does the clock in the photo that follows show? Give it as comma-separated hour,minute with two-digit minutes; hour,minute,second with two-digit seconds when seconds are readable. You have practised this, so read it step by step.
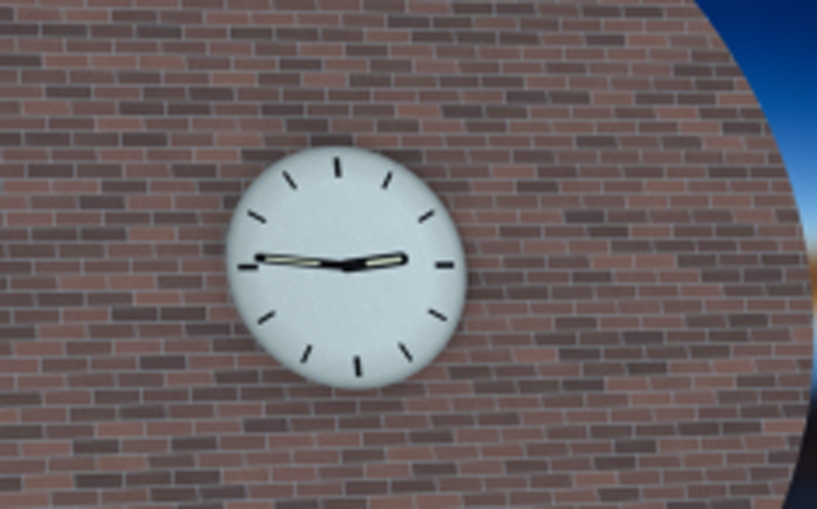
2,46
